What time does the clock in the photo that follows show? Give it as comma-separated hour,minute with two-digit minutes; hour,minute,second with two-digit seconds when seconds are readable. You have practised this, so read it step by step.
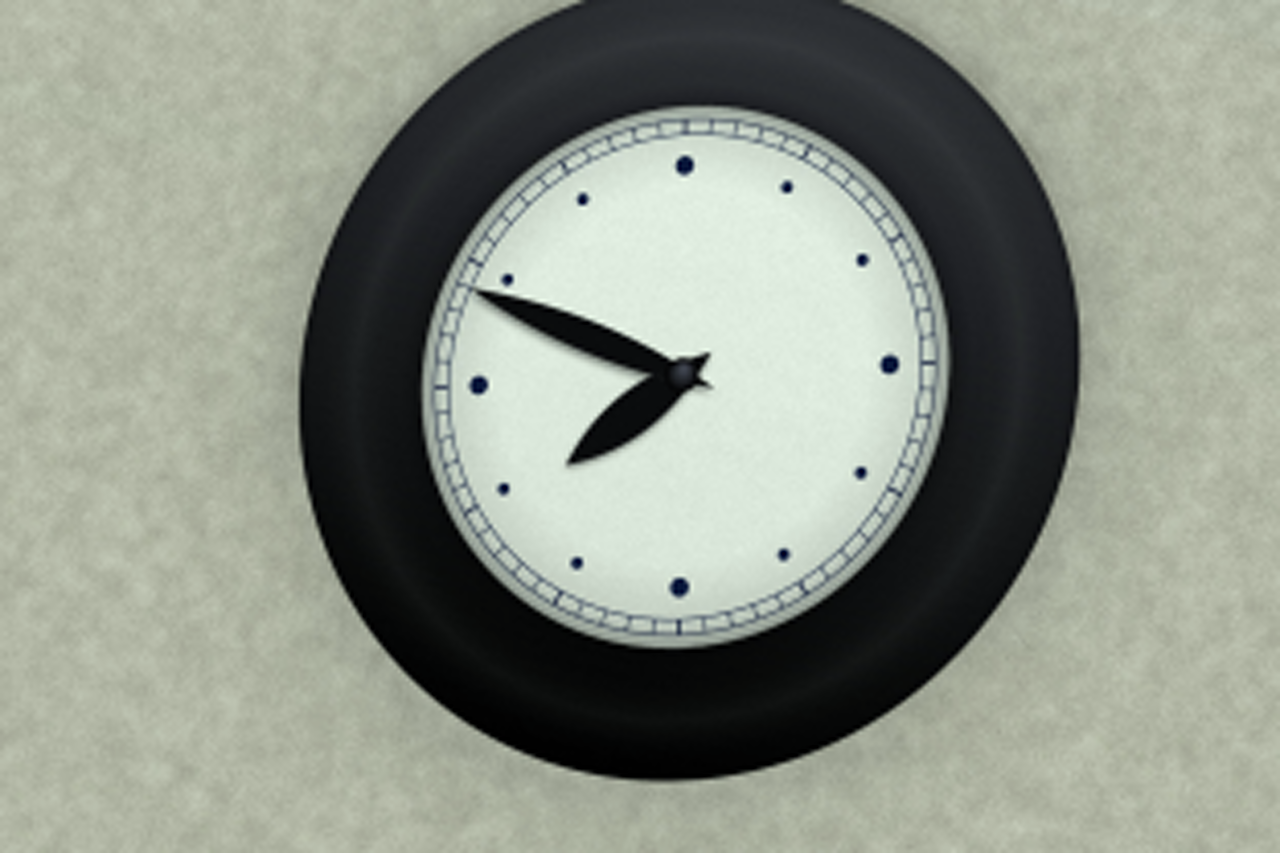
7,49
